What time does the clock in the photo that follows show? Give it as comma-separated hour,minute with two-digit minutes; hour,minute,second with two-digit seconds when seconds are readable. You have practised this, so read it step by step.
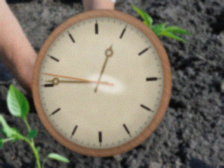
12,45,47
